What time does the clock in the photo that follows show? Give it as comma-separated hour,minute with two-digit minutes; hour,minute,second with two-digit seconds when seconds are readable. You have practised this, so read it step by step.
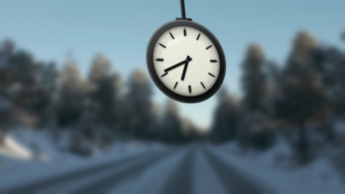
6,41
